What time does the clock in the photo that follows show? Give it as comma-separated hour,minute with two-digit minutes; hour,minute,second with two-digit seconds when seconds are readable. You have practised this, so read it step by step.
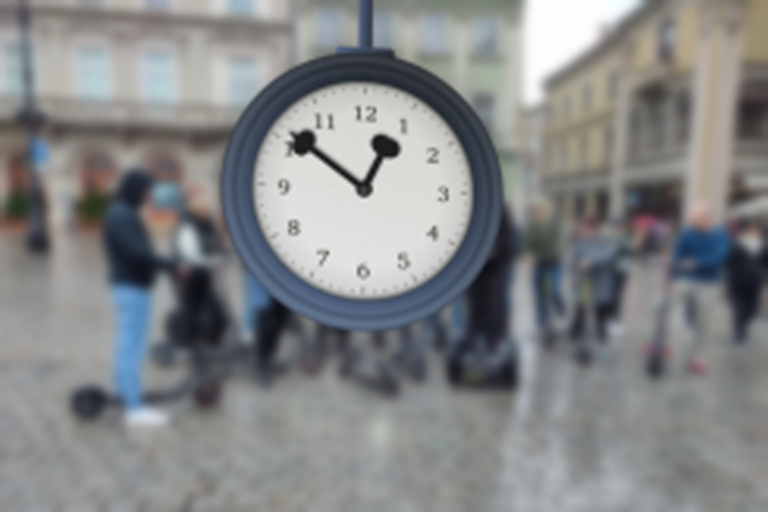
12,51
